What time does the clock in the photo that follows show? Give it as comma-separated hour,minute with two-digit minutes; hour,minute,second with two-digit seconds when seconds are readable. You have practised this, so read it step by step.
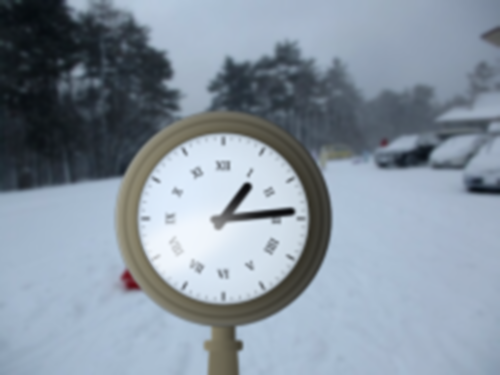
1,14
